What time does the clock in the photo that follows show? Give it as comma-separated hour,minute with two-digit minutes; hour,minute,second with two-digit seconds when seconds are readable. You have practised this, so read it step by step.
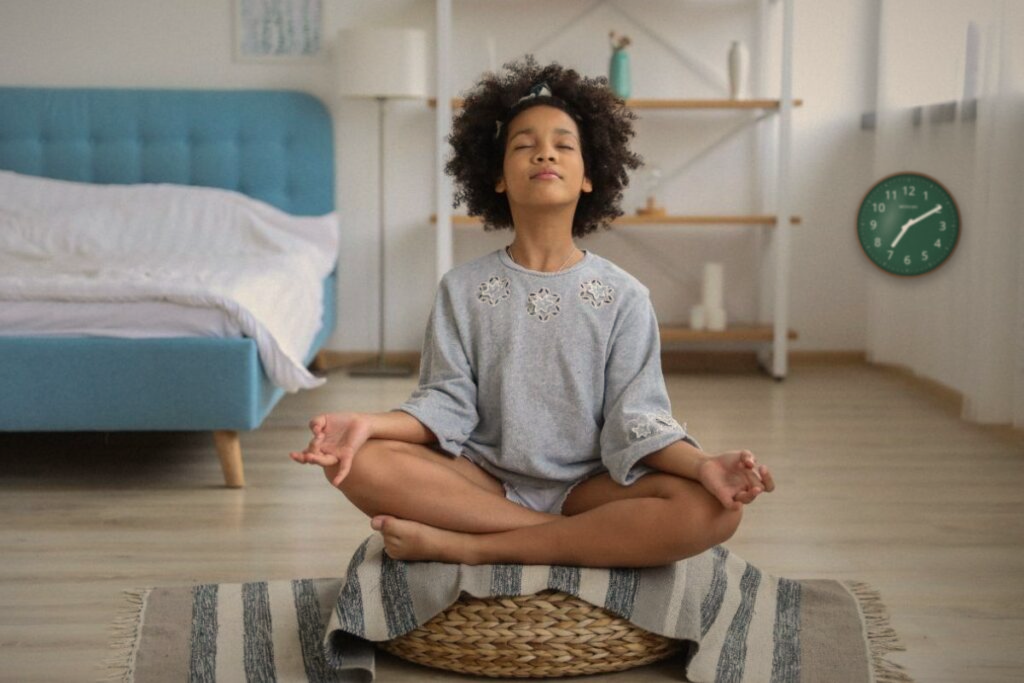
7,10
